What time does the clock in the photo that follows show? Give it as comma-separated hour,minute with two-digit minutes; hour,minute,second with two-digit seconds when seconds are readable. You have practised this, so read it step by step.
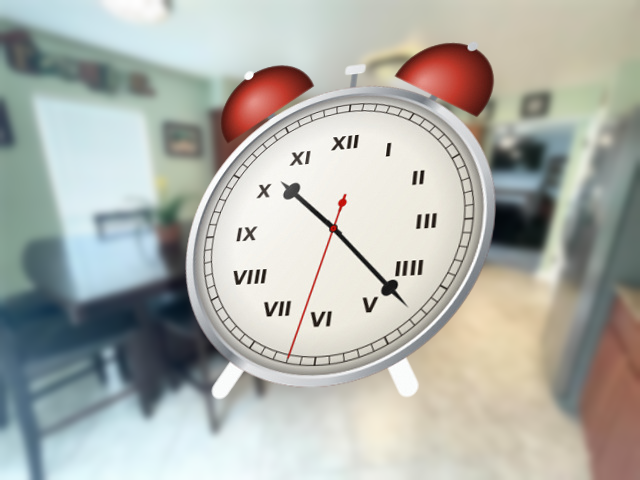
10,22,32
